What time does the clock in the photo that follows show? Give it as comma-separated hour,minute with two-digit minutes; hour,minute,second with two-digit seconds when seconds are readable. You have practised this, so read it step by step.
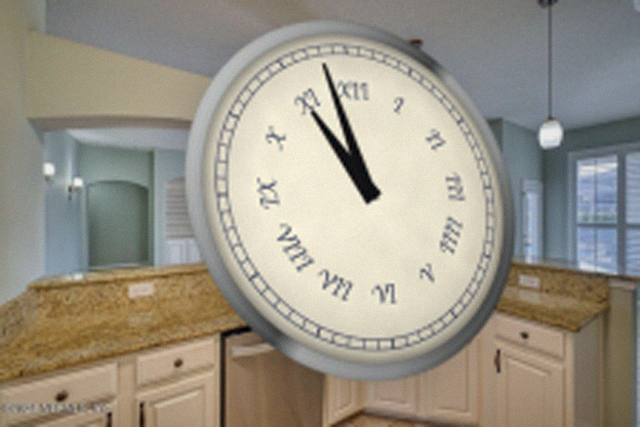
10,58
